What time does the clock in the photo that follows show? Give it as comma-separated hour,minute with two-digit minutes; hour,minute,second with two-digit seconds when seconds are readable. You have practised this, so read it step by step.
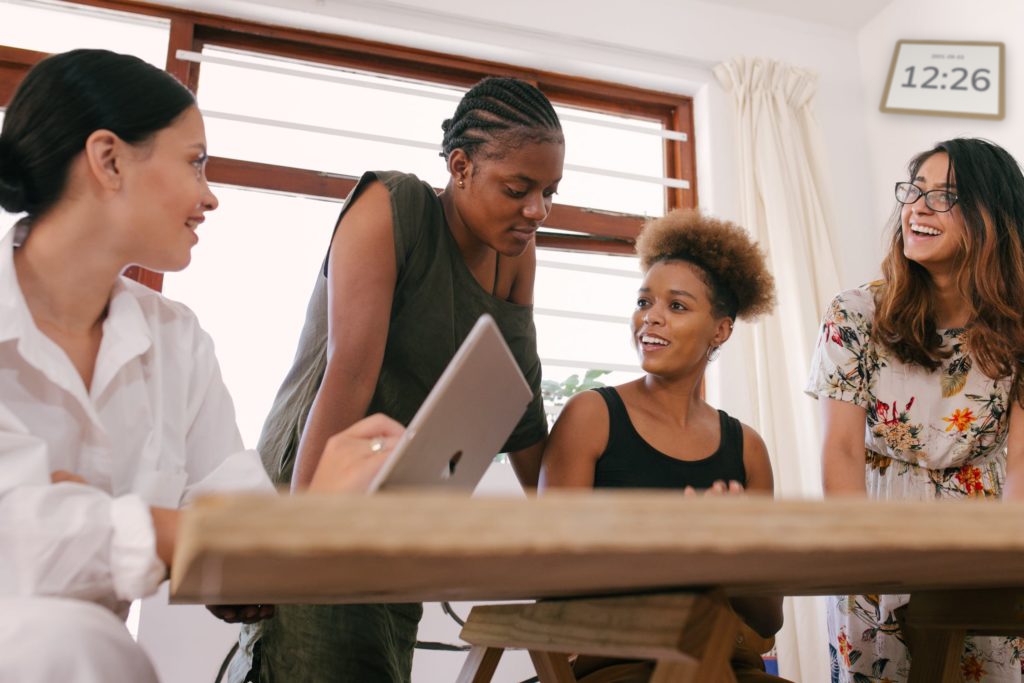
12,26
